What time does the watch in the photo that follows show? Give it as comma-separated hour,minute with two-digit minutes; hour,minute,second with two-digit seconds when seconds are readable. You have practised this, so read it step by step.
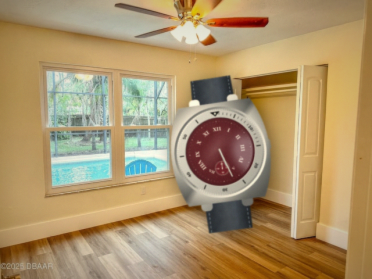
5,27
